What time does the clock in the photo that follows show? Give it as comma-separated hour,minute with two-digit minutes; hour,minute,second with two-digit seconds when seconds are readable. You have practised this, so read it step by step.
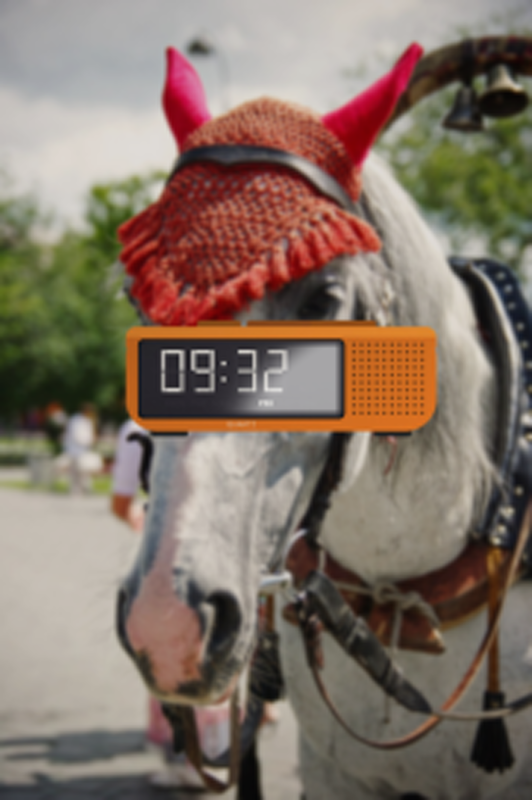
9,32
